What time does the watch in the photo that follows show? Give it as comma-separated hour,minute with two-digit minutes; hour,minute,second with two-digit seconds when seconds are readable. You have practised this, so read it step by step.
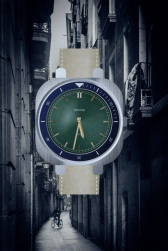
5,32
